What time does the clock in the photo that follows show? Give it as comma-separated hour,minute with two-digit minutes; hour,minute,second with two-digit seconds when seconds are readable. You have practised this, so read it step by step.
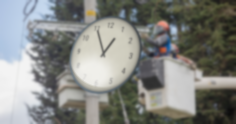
12,55
